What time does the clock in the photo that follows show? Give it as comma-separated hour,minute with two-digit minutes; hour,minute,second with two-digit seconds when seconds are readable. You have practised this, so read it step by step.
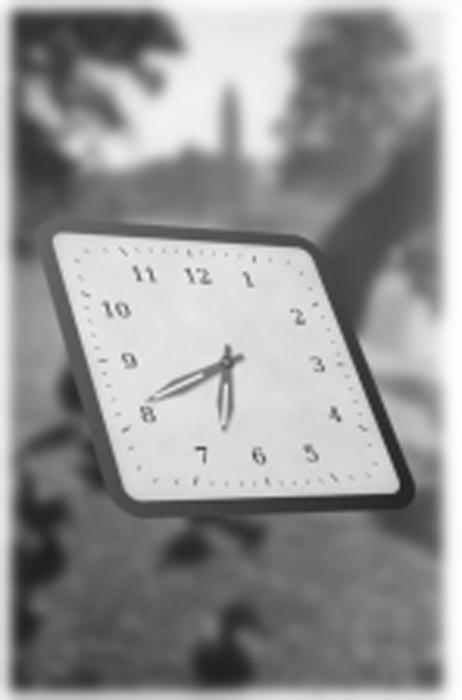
6,41
